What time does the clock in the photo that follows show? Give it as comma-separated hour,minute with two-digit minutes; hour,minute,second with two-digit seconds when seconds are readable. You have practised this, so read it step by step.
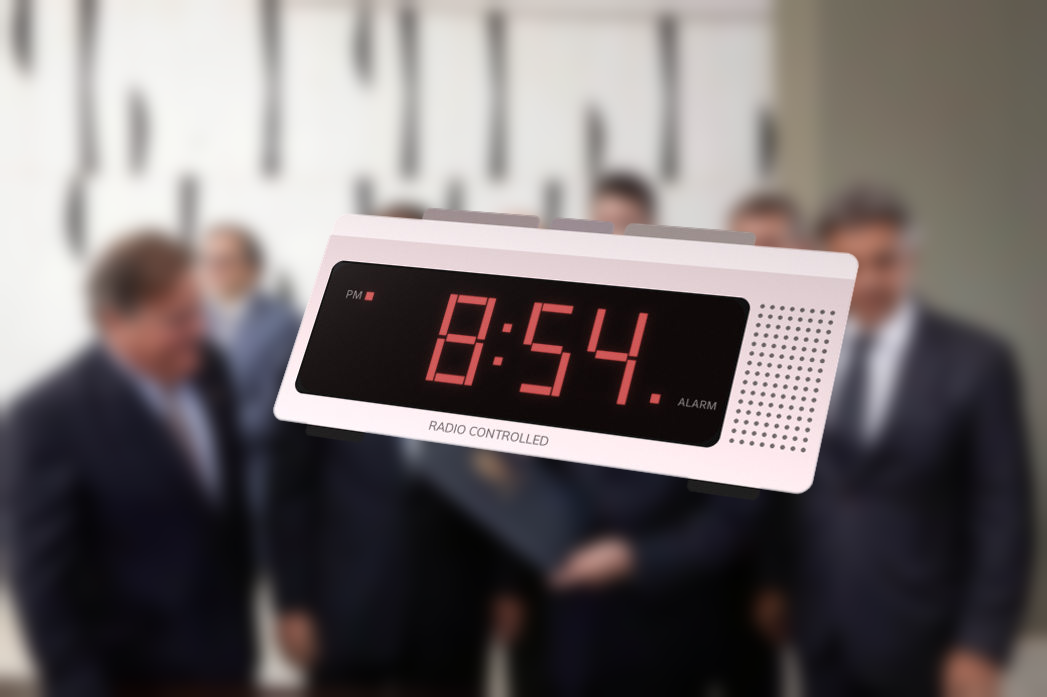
8,54
